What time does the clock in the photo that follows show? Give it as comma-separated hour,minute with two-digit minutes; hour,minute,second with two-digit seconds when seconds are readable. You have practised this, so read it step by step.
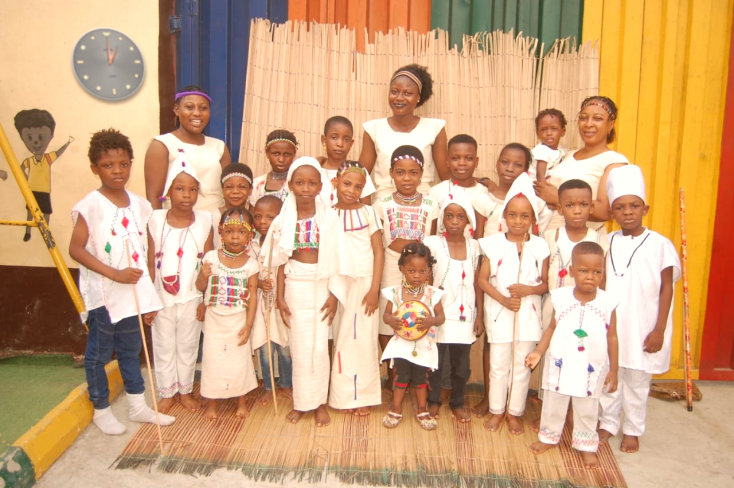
1,00
